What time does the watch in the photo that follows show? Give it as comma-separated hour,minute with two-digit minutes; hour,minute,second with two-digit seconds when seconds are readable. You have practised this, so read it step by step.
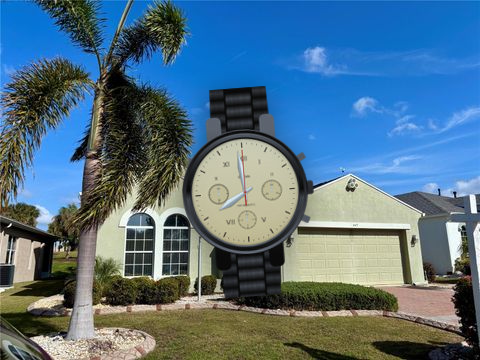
7,59
